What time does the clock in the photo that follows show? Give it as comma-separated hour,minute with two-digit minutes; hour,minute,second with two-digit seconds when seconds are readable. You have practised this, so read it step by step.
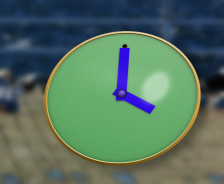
4,00
